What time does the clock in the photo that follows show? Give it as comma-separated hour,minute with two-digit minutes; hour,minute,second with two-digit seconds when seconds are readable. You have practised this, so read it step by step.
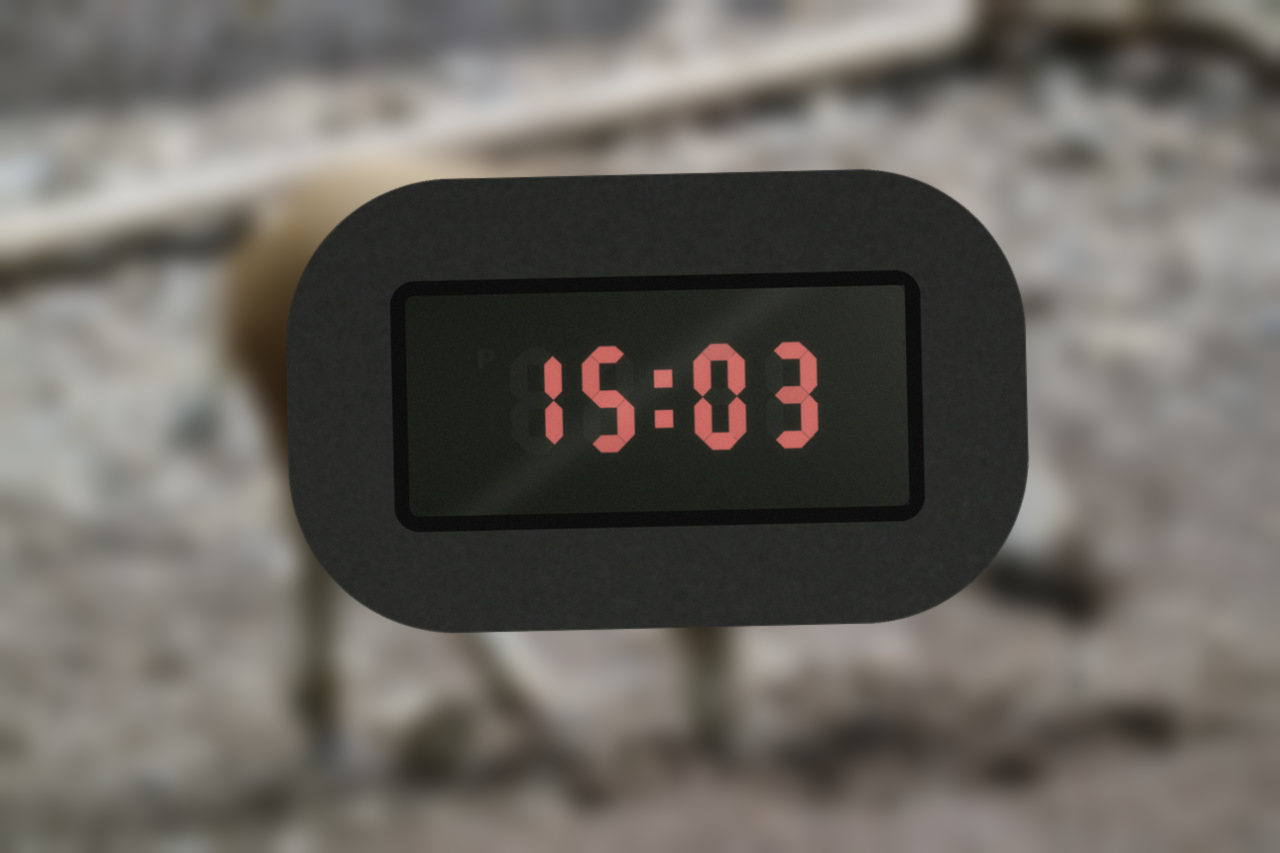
15,03
